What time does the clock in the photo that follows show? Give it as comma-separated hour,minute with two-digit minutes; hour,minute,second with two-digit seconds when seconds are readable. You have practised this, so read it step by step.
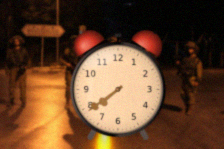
7,39
